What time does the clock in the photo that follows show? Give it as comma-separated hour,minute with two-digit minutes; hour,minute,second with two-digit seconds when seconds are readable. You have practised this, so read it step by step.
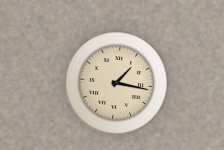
1,16
